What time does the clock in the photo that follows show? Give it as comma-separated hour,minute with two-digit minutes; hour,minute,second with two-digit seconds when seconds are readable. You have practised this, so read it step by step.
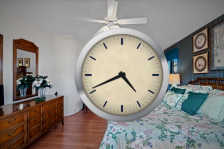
4,41
